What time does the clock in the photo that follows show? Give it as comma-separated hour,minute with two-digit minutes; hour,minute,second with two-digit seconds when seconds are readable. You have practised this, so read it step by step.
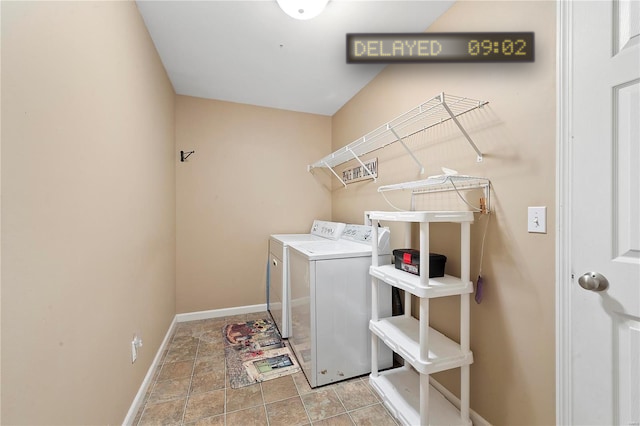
9,02
